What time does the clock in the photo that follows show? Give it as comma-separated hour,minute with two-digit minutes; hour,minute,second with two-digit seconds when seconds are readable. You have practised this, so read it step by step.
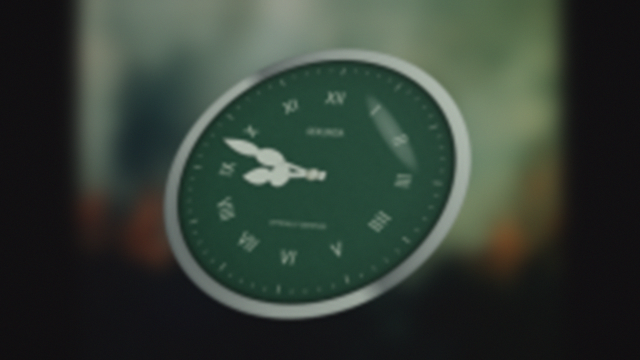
8,48
